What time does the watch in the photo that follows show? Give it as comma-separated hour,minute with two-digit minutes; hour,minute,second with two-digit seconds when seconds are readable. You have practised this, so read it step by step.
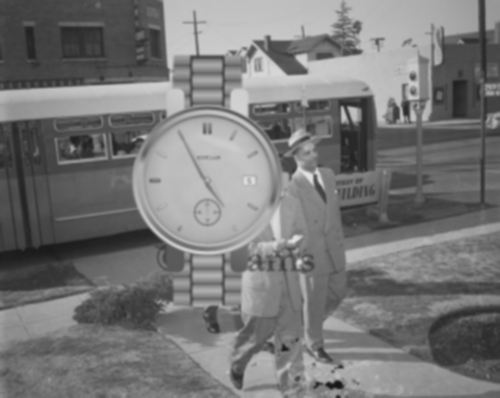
4,55
